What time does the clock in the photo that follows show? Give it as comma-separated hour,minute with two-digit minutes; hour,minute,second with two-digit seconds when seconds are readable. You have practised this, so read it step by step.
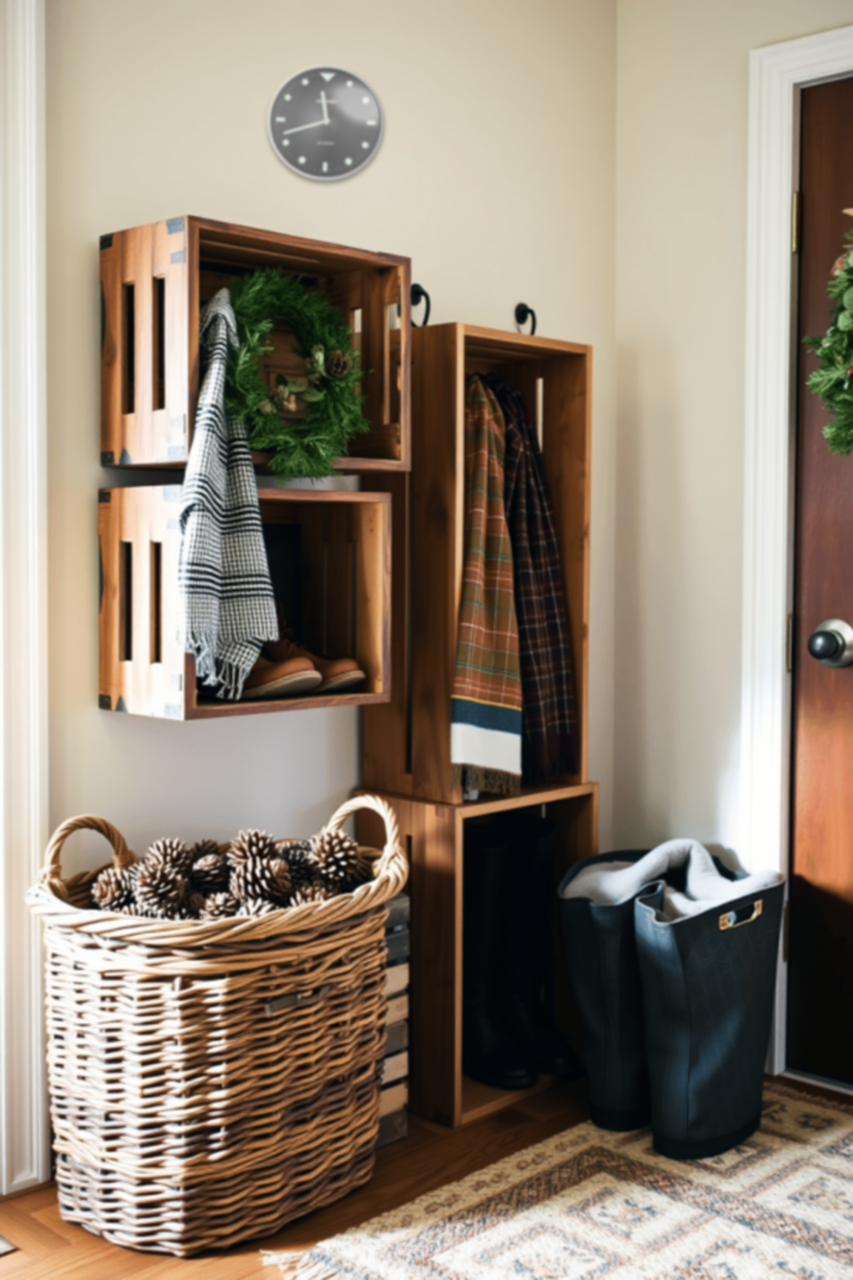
11,42
